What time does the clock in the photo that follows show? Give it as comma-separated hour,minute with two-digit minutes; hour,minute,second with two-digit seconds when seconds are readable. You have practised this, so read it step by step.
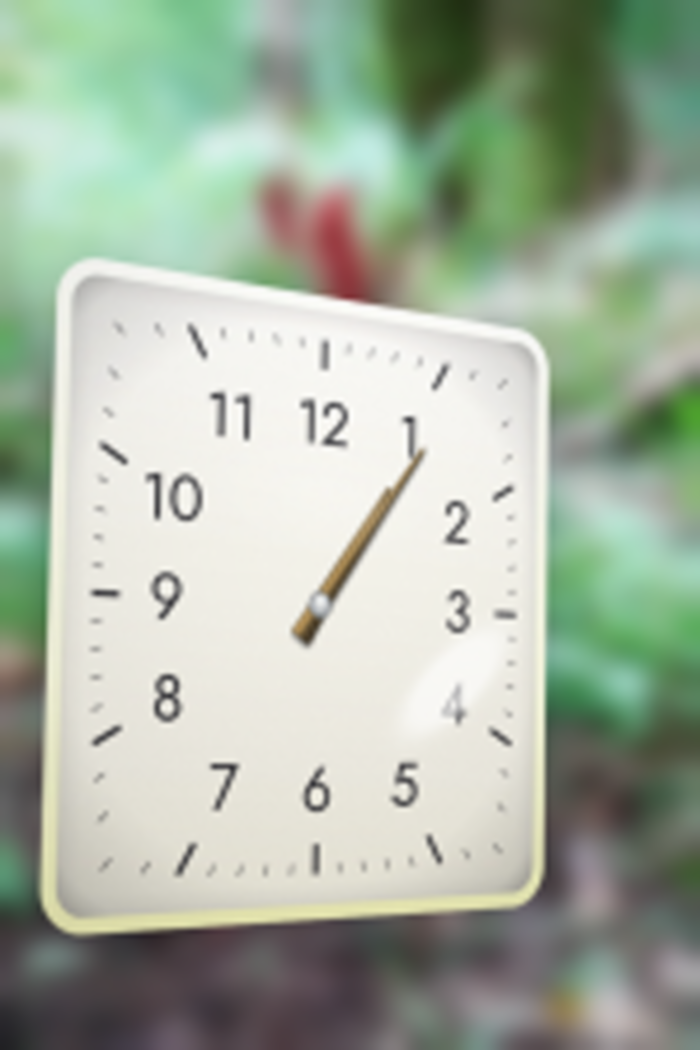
1,06
